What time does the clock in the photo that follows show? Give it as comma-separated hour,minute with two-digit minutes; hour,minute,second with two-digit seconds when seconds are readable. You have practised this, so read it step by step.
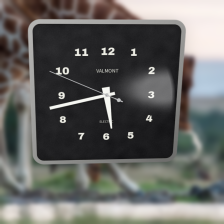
5,42,49
